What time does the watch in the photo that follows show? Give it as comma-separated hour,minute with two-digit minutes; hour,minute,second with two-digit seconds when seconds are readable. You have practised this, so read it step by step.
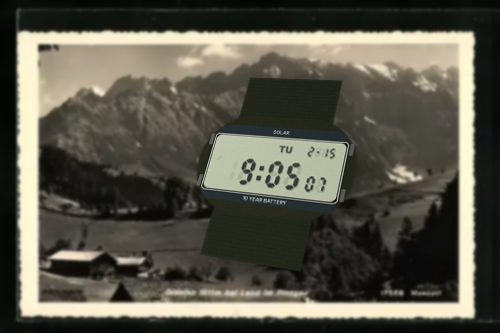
9,05,07
